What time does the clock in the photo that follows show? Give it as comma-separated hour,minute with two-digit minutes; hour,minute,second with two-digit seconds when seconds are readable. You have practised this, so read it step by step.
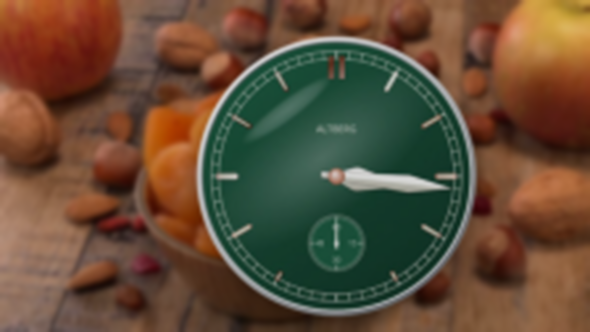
3,16
